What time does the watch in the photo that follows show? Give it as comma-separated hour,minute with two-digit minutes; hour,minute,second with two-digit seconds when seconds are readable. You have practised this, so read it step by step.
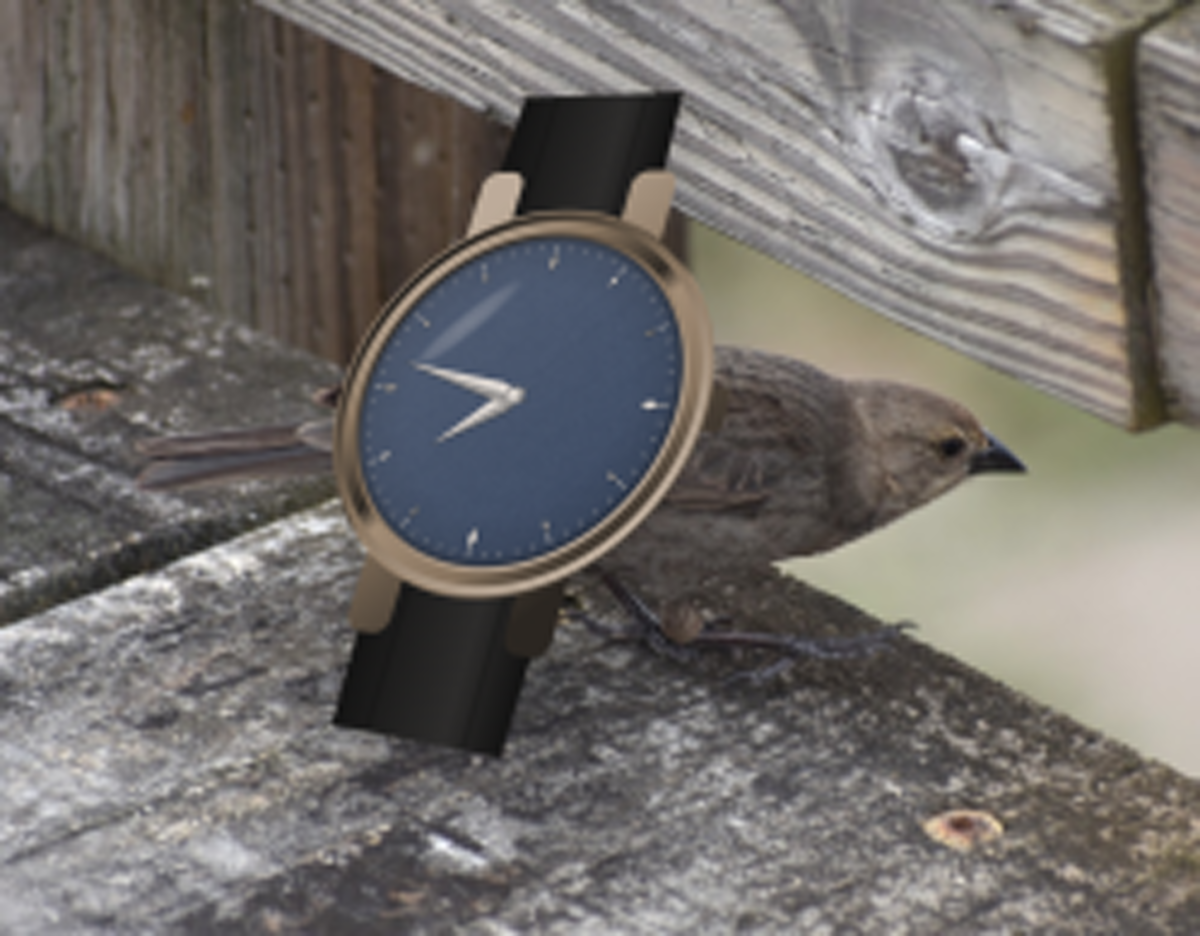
7,47
